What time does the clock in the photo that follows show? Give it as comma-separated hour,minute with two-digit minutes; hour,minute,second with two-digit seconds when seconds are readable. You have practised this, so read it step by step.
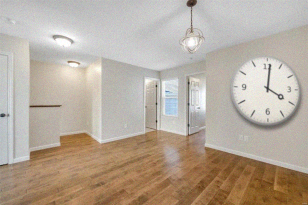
4,01
